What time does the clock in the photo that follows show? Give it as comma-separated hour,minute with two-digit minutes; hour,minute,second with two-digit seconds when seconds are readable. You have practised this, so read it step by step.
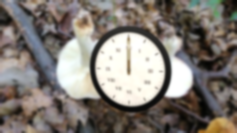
12,00
